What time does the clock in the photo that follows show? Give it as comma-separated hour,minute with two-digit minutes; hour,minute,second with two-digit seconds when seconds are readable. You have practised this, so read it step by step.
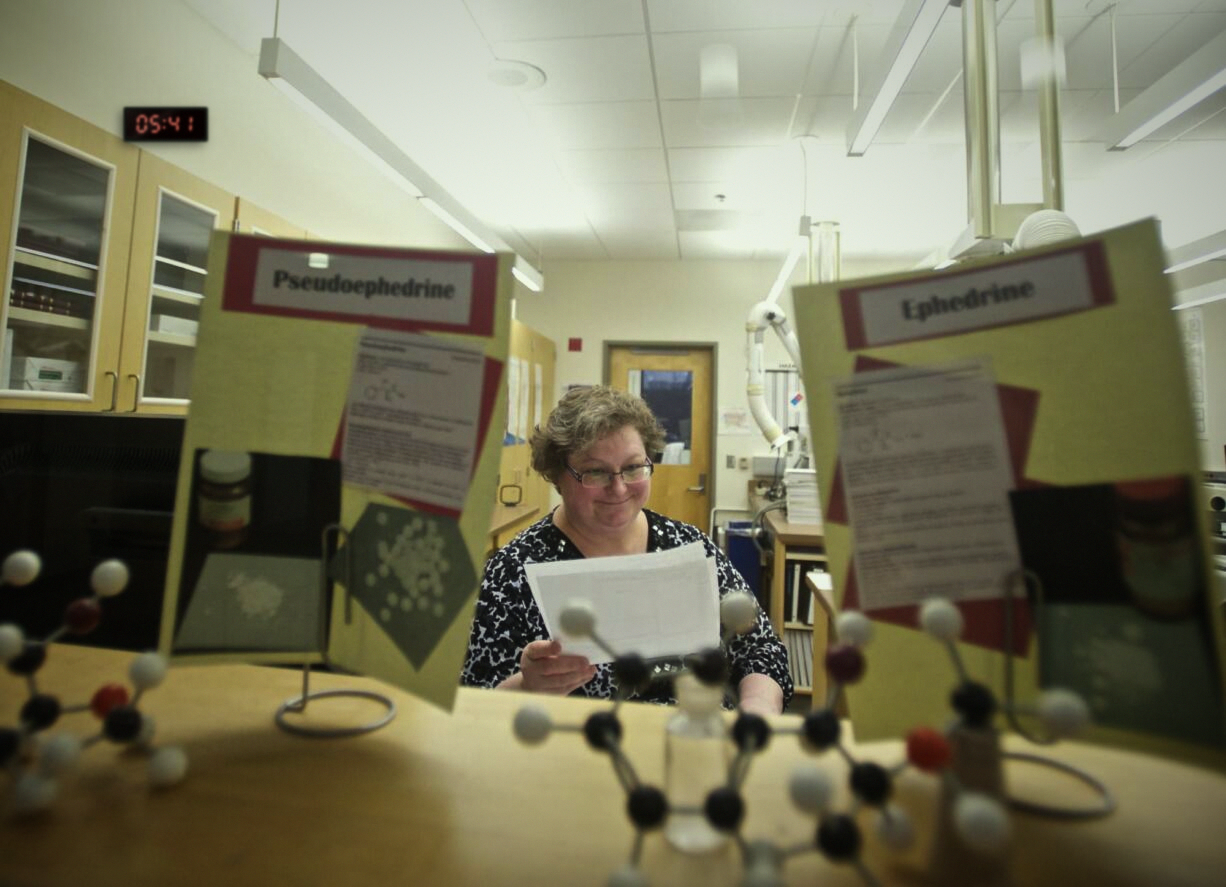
5,41
